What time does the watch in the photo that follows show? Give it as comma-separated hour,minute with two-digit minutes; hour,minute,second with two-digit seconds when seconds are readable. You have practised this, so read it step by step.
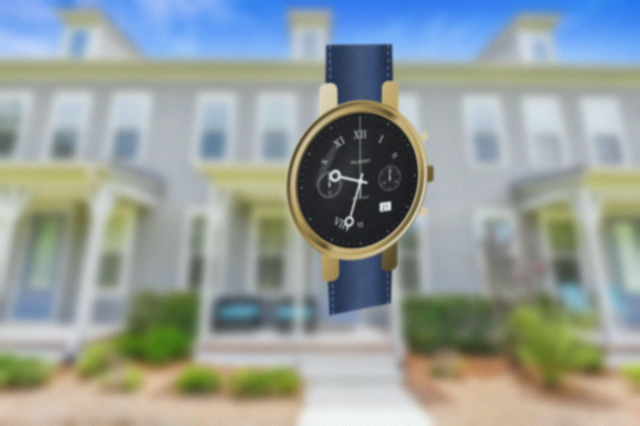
9,33
